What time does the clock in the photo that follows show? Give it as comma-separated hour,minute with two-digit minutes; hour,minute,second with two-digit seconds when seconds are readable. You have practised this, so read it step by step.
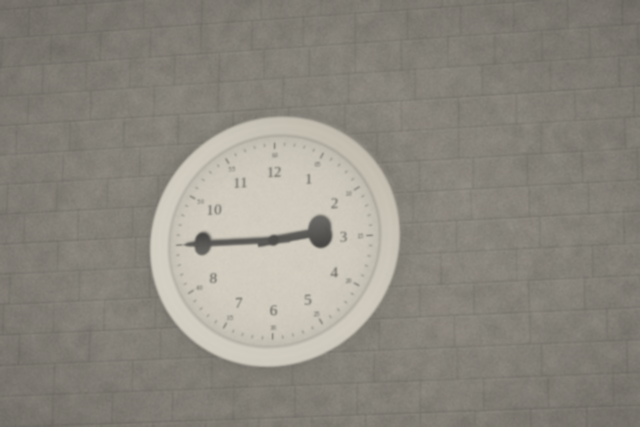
2,45
